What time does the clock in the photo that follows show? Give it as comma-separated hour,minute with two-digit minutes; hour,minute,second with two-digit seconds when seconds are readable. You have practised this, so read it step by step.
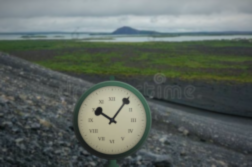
10,06
